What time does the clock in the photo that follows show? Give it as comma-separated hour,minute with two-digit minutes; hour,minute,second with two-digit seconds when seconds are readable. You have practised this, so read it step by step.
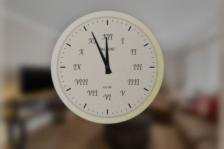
11,56
